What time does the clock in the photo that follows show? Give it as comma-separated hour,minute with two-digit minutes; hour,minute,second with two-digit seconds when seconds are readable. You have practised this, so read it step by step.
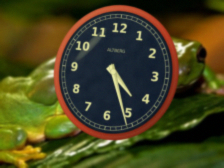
4,26
